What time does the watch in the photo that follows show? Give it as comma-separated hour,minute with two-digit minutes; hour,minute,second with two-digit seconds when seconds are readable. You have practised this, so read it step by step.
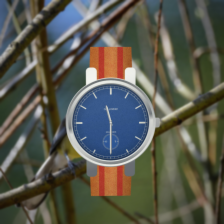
11,30
